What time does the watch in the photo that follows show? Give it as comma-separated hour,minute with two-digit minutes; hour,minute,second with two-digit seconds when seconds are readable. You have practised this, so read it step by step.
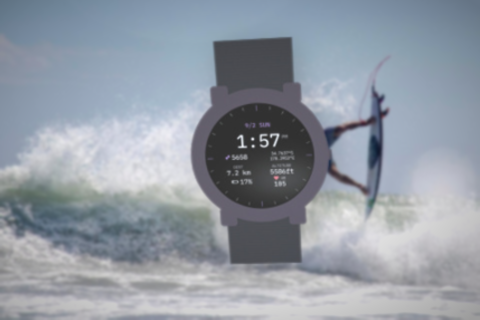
1,57
